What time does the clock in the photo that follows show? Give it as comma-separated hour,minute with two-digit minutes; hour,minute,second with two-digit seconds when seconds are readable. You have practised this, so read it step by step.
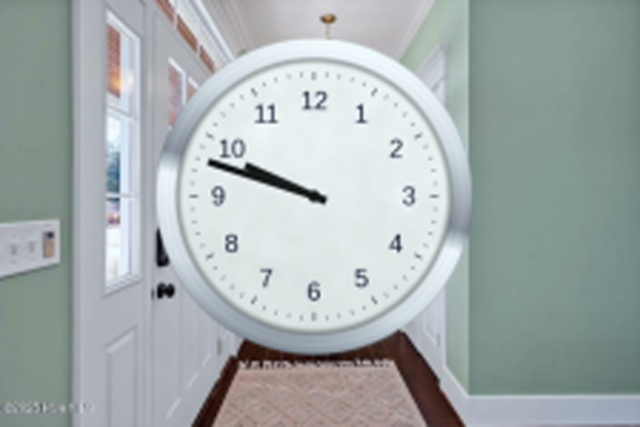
9,48
